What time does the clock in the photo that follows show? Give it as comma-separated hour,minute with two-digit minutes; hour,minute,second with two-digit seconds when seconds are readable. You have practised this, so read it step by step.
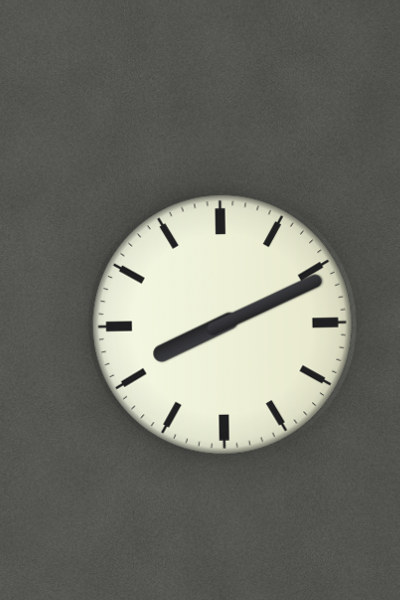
8,11
